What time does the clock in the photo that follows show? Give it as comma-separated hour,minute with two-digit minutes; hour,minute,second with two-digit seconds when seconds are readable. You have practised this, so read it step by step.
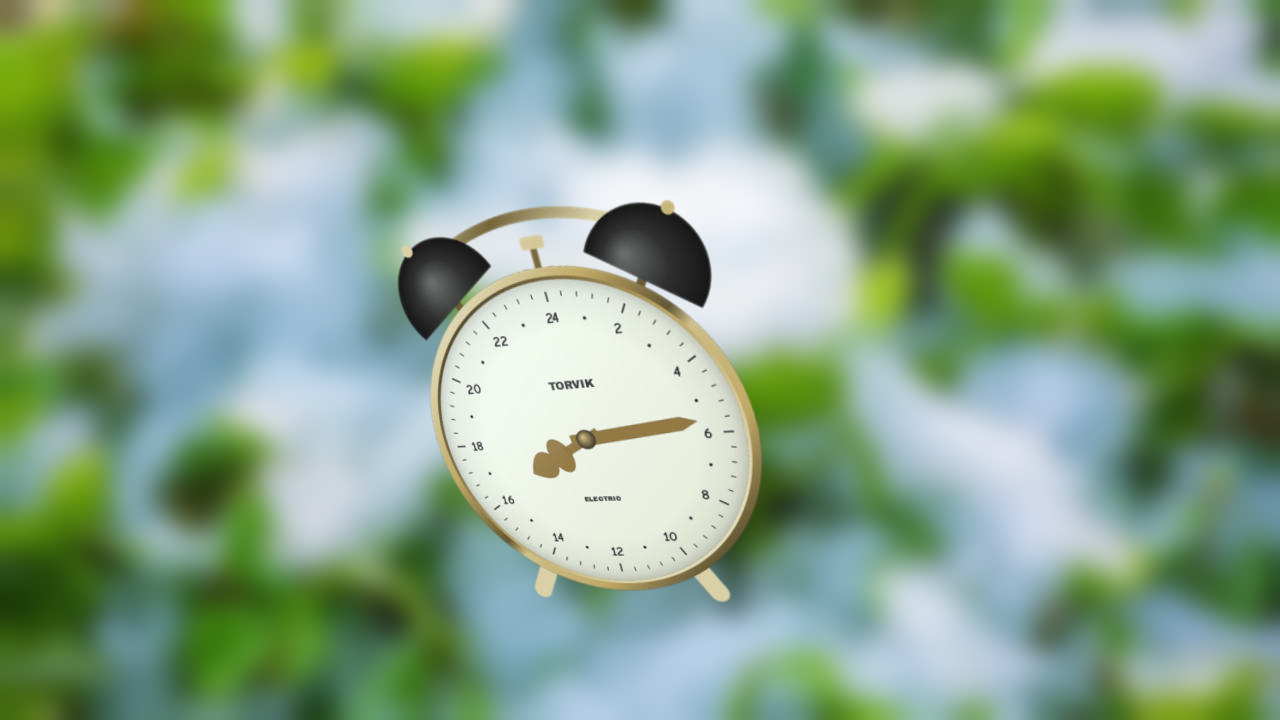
16,14
